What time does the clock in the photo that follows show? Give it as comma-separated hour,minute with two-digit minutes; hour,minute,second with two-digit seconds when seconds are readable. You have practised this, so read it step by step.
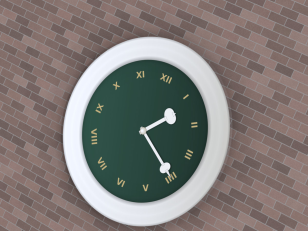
1,20
